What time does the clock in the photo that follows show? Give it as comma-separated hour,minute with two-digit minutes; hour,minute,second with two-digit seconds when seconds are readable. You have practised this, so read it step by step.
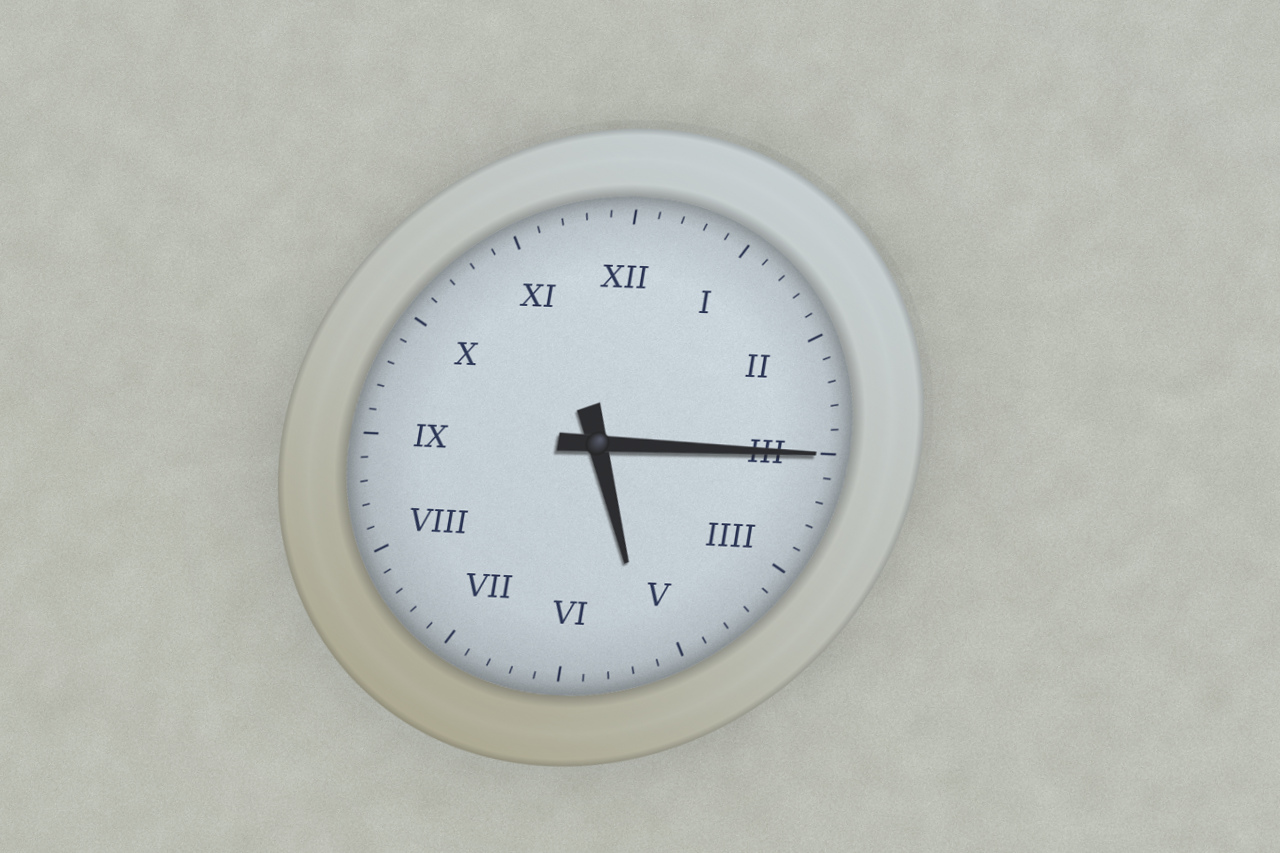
5,15
